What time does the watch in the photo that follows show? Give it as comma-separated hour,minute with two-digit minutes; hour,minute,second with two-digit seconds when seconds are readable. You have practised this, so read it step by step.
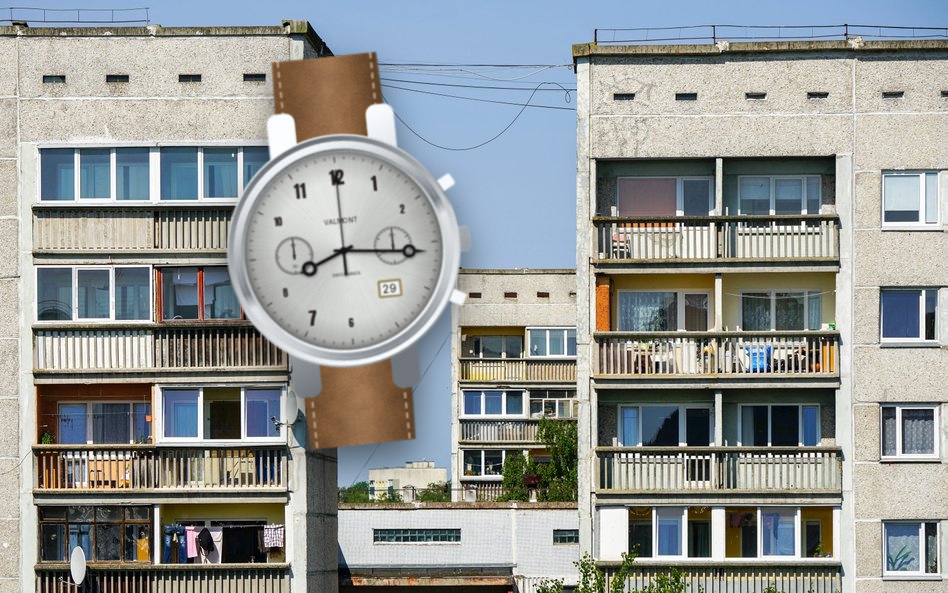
8,16
